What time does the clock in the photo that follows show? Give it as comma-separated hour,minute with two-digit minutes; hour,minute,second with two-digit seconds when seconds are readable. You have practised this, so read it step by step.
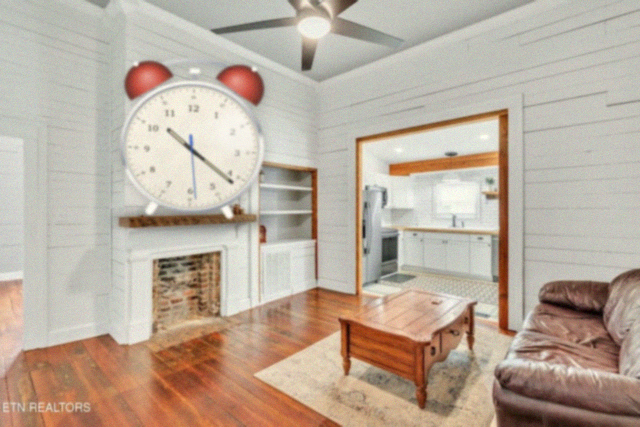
10,21,29
